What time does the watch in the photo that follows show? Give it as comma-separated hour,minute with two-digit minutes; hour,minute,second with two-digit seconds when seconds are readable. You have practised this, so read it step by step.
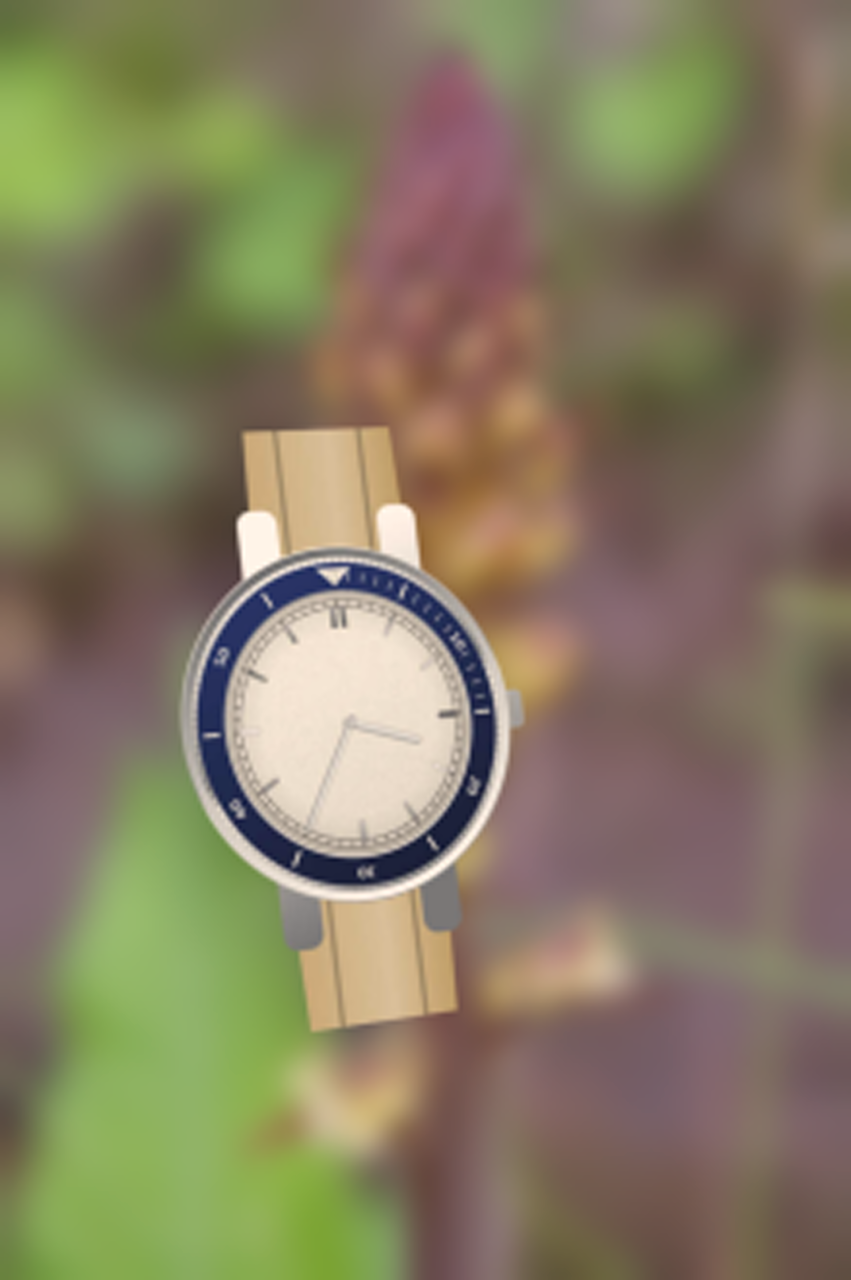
3,35
